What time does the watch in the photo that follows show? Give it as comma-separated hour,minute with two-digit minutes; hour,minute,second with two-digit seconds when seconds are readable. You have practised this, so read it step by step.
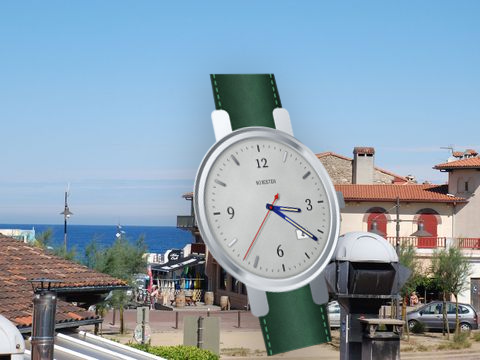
3,21,37
